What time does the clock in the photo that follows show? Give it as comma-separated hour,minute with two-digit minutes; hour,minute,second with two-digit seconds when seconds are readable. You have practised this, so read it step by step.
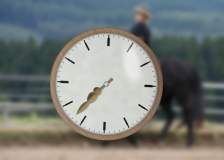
7,37
